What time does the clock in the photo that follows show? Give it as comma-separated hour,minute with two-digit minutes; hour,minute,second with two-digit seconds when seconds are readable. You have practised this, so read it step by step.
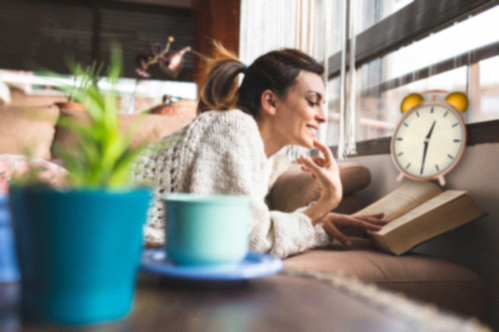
12,30
